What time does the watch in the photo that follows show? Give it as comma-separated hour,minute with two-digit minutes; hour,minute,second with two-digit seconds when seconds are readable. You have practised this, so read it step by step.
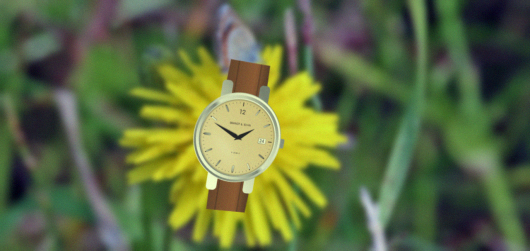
1,49
